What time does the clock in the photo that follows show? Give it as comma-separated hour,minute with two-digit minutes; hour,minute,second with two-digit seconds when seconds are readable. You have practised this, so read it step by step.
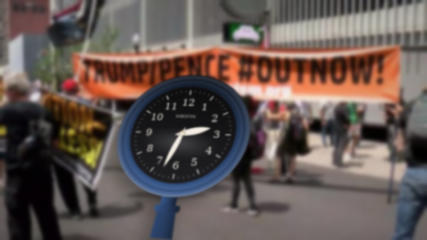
2,33
